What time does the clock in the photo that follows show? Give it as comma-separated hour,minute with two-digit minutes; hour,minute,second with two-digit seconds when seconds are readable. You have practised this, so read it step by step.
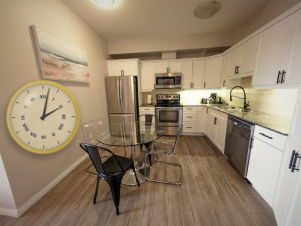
2,02
